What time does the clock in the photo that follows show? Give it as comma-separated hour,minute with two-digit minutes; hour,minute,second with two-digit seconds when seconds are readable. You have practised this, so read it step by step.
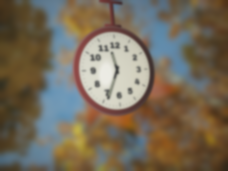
11,34
